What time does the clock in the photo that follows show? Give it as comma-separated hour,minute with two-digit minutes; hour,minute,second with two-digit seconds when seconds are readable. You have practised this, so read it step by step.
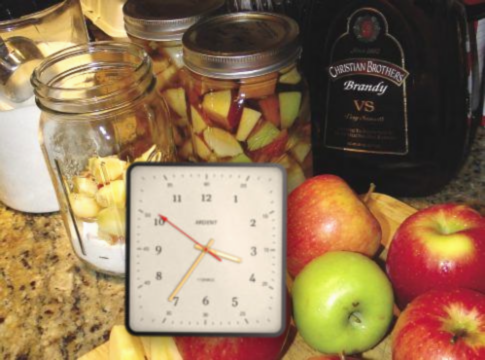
3,35,51
